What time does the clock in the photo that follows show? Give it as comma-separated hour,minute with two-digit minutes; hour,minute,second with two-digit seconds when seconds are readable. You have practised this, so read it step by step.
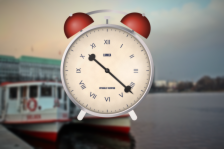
10,22
